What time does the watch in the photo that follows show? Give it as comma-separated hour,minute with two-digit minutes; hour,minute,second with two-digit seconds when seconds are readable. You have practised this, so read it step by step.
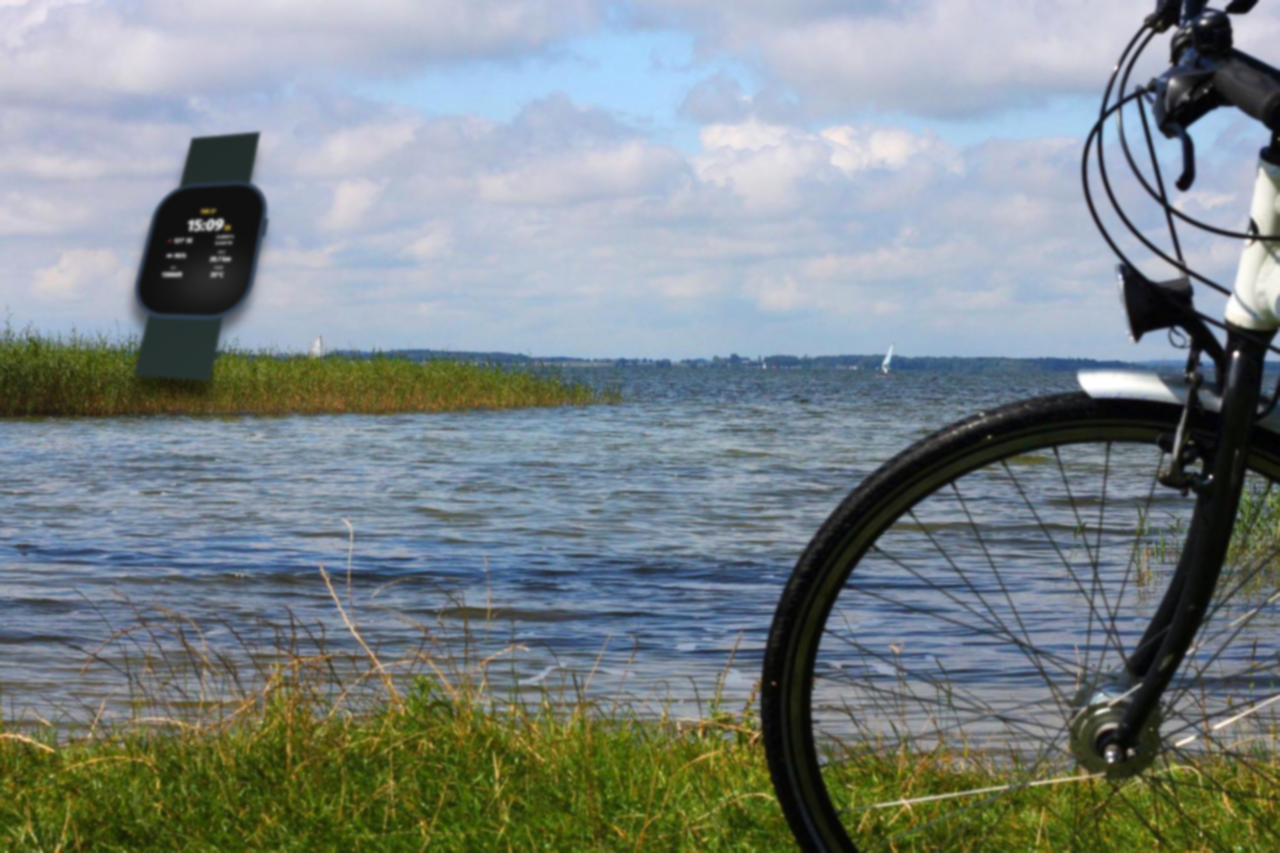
15,09
